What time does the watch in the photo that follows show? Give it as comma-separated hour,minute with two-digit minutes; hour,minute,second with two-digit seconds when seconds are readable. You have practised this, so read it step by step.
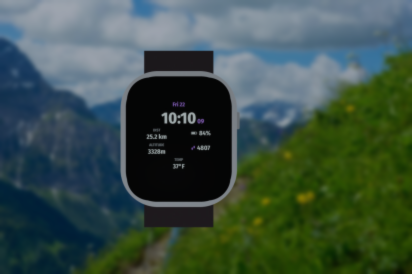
10,10
